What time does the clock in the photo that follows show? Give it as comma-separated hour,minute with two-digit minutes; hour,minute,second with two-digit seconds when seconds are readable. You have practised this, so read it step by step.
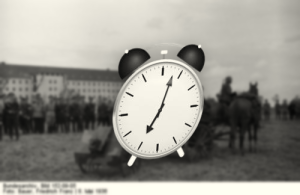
7,03
